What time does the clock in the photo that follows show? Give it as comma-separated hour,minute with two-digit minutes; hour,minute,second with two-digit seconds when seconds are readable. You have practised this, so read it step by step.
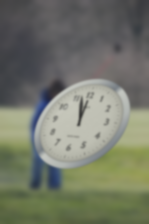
11,57
